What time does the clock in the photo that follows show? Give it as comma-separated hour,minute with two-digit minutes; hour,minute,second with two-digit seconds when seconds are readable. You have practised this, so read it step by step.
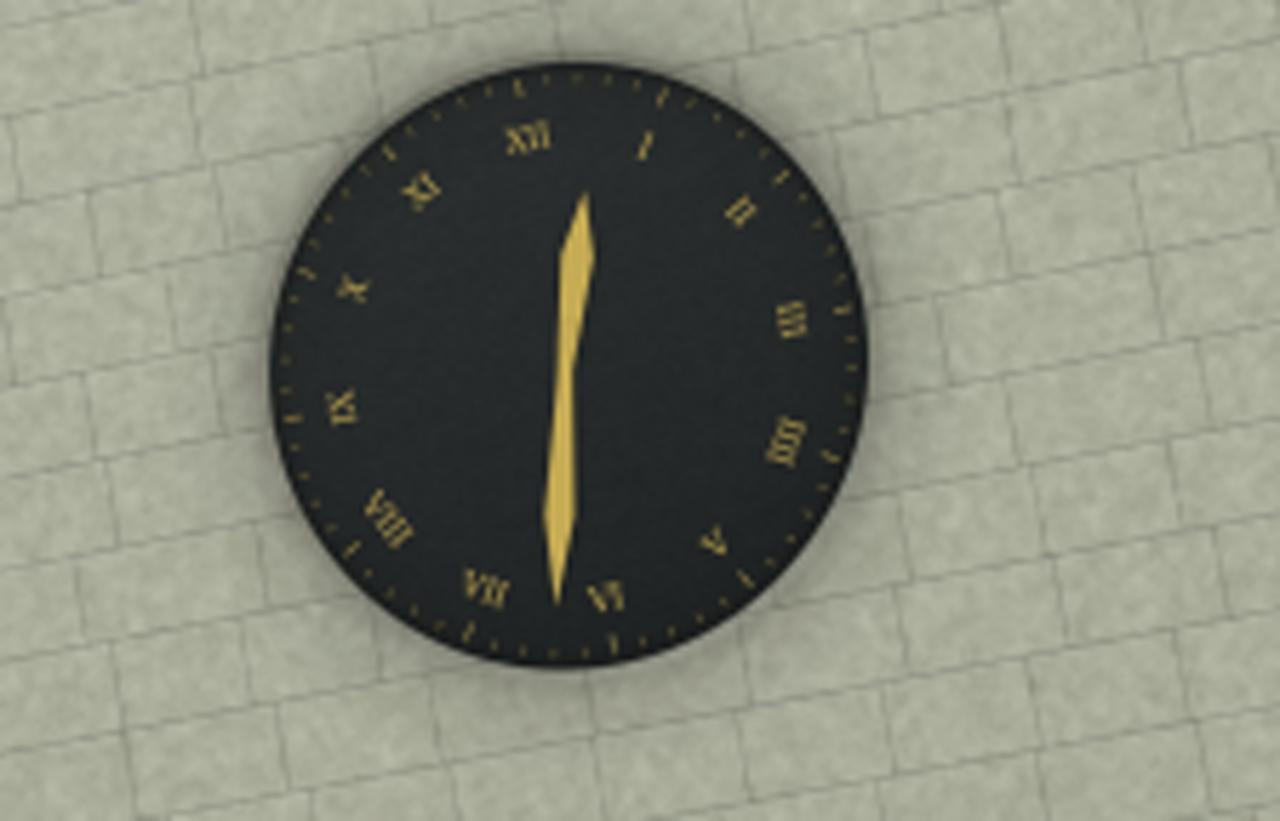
12,32
